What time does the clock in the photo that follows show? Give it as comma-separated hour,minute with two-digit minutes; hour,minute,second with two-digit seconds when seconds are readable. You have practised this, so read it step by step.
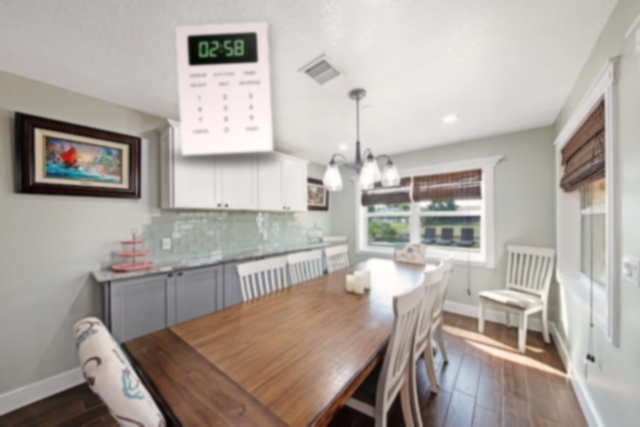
2,58
